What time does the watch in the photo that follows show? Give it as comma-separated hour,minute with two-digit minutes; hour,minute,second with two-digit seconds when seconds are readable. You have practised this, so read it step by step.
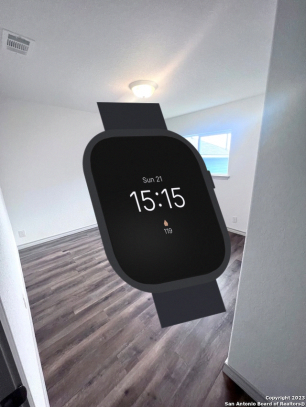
15,15
